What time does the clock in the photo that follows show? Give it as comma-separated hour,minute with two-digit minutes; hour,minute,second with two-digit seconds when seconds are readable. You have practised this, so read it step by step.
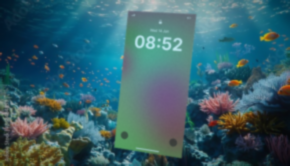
8,52
